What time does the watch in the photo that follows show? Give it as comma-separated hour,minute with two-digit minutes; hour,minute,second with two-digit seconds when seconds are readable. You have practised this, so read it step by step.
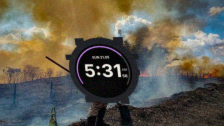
5,31
